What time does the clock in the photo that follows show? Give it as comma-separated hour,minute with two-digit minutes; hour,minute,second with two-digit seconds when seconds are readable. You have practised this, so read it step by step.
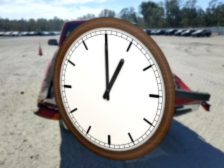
1,00
